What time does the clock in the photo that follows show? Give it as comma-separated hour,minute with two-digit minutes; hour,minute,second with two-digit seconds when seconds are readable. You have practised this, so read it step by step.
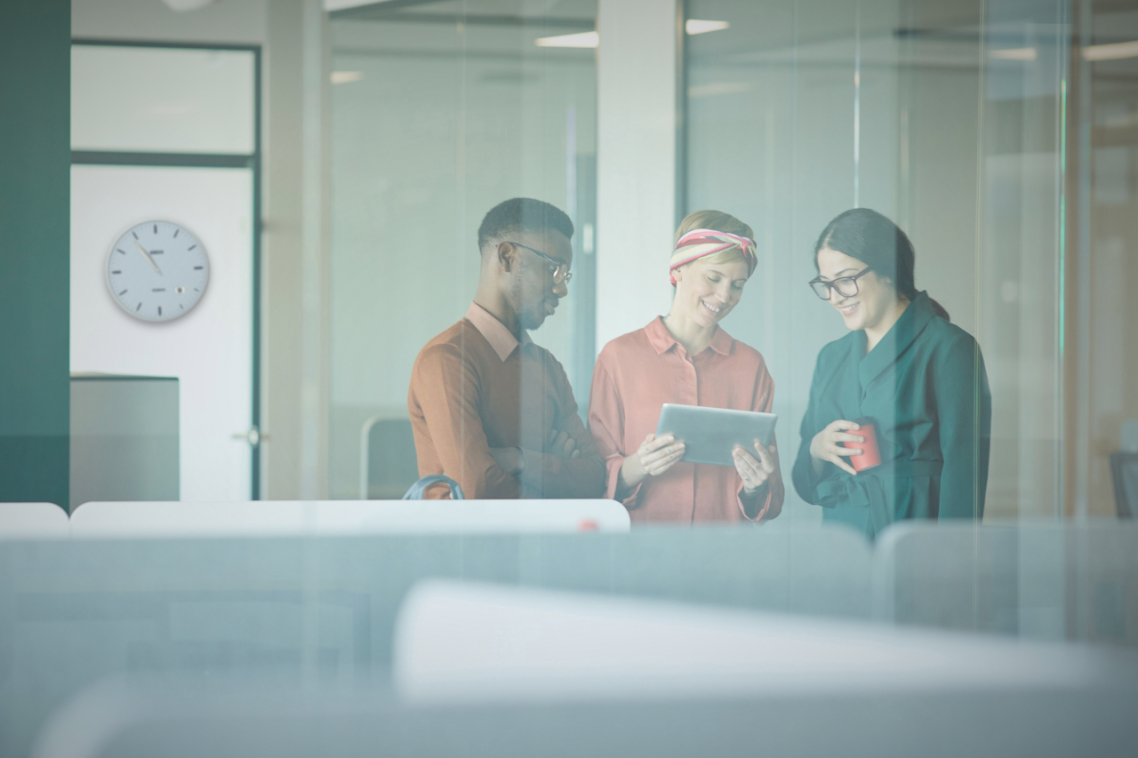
10,54
